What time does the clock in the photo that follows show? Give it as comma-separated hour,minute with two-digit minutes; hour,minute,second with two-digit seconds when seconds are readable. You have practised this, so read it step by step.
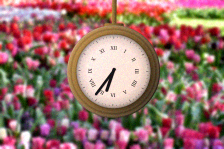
6,36
